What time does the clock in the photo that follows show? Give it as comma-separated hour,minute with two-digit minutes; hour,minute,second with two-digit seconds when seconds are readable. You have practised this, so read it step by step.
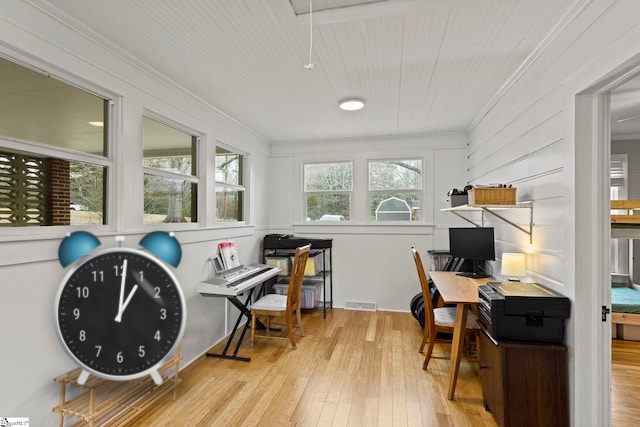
1,01
